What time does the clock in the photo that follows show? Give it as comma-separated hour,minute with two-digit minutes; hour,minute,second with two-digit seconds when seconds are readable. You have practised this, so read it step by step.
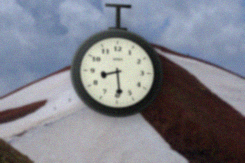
8,29
